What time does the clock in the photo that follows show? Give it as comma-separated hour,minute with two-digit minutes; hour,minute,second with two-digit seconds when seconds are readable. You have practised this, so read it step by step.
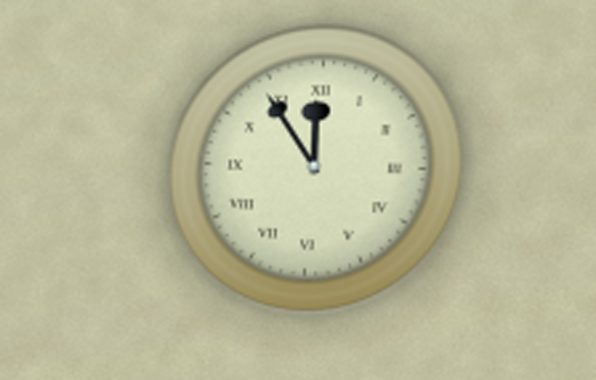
11,54
